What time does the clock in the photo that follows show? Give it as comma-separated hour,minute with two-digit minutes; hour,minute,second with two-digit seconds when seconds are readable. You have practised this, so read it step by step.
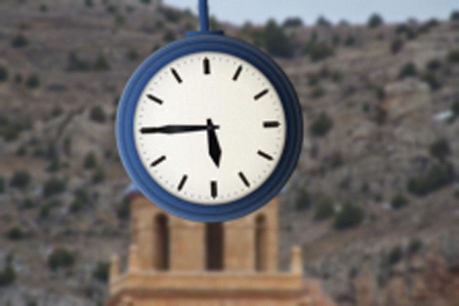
5,45
